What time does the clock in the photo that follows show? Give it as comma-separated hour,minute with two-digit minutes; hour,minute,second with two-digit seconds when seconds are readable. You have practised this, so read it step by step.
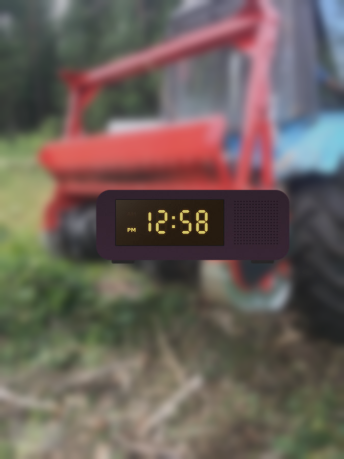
12,58
